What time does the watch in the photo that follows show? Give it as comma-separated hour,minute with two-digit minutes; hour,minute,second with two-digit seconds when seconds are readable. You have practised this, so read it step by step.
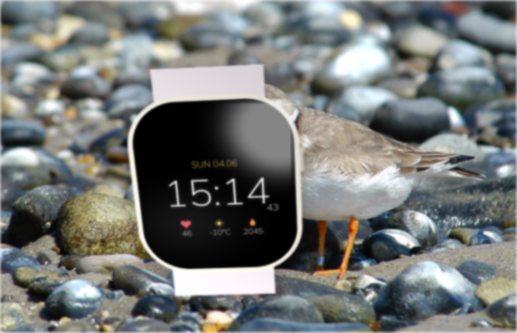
15,14
